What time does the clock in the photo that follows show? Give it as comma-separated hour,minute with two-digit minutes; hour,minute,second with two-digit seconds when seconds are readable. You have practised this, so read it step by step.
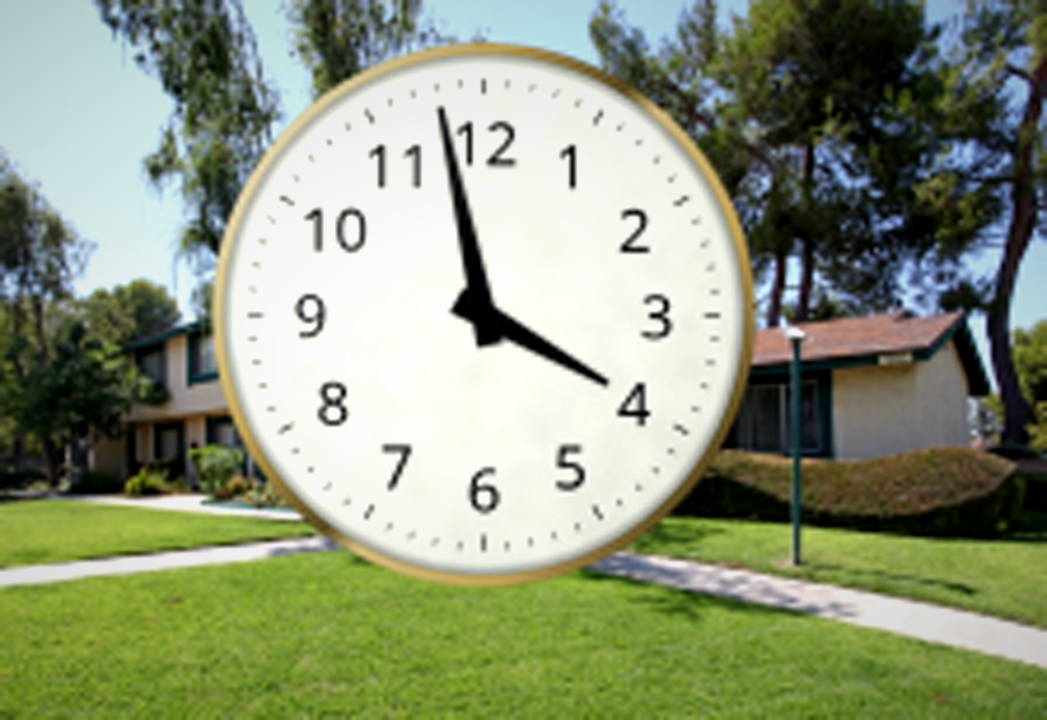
3,58
